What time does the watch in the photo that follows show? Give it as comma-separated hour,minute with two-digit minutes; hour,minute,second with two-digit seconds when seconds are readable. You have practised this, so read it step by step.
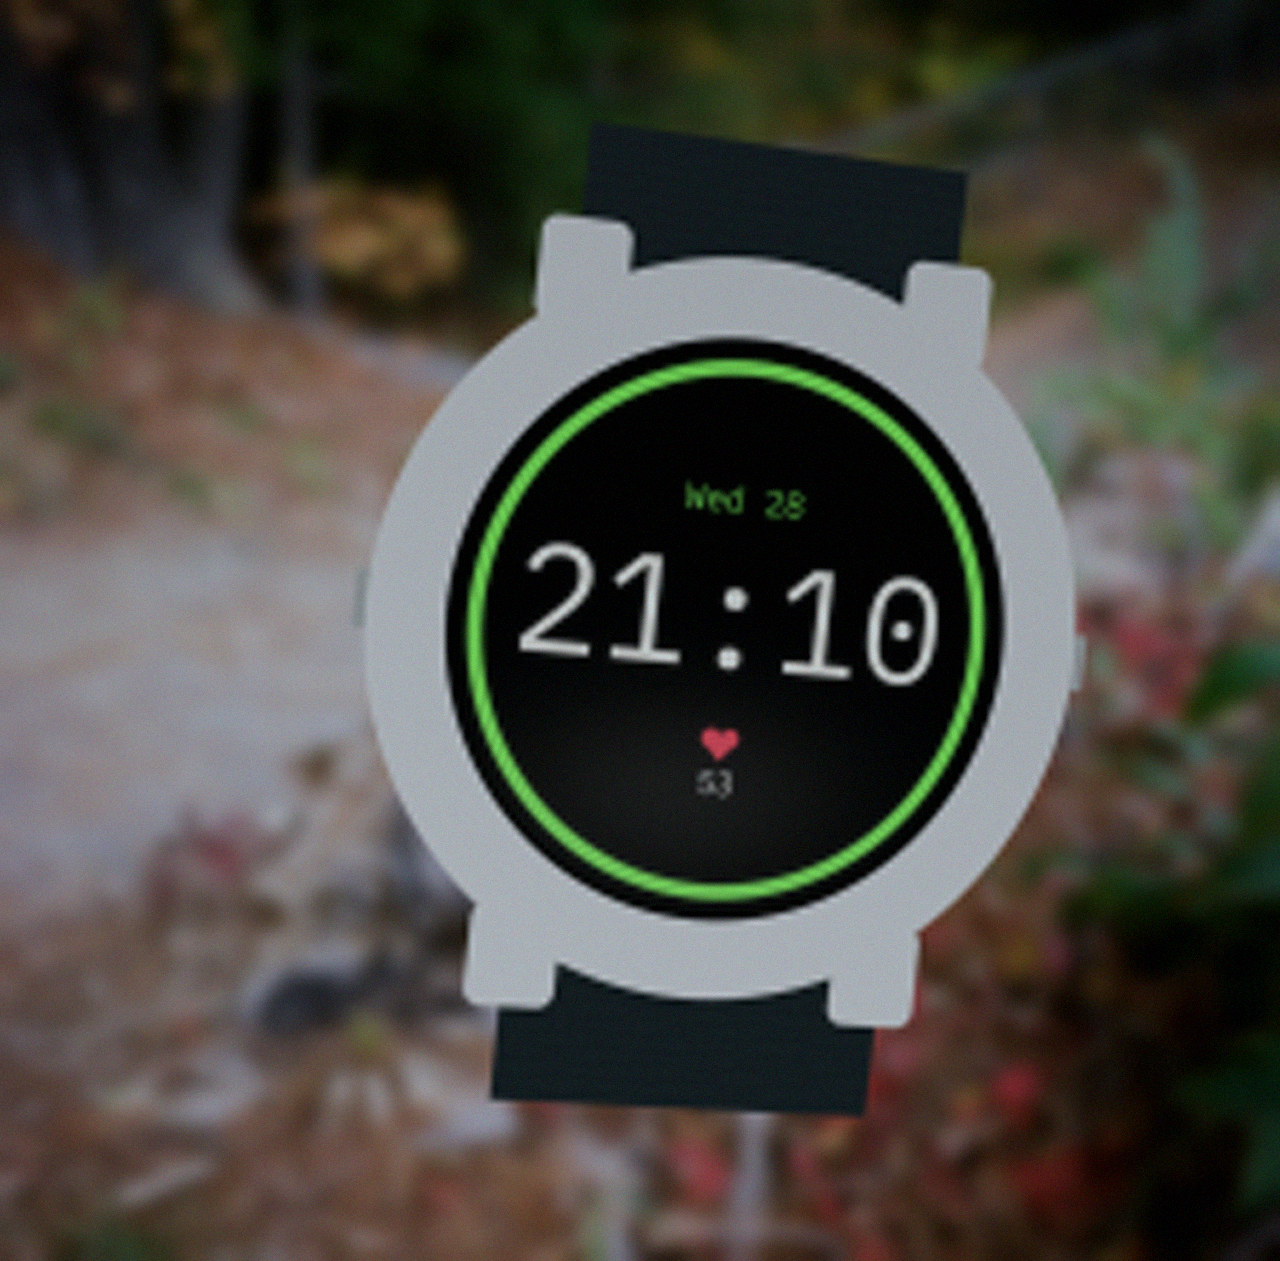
21,10
